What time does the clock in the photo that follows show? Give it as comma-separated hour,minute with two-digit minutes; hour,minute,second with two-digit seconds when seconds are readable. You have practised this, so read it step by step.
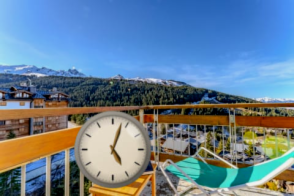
5,03
